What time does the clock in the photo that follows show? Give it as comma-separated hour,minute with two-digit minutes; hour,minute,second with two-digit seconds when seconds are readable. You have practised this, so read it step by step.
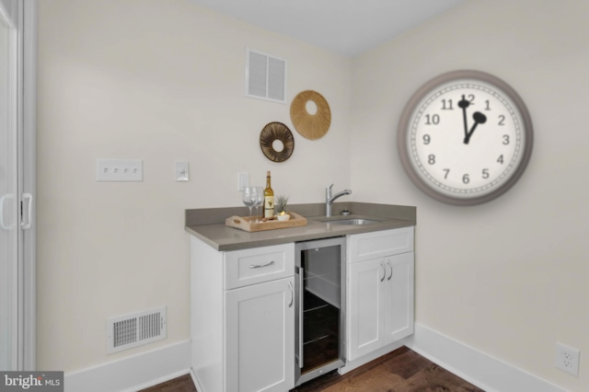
12,59
